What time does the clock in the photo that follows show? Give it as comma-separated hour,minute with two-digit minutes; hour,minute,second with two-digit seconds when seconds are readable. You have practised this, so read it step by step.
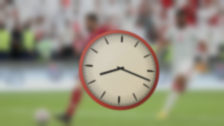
8,18
